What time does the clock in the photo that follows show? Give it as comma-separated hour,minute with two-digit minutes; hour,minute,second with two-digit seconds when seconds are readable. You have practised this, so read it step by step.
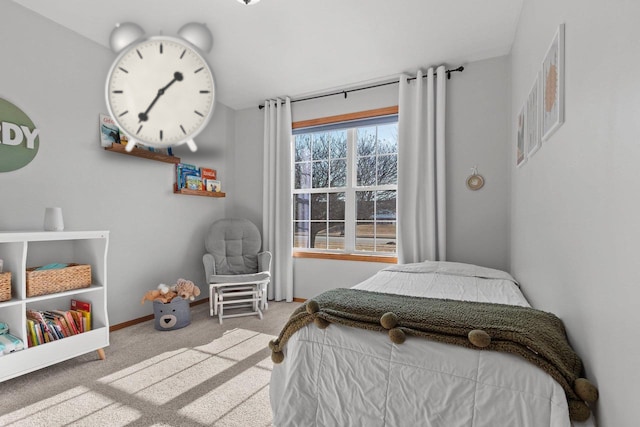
1,36
